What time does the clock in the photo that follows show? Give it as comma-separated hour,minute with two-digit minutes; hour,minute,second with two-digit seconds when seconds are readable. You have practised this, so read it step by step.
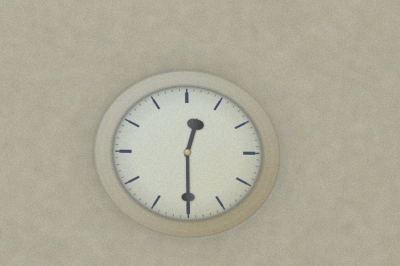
12,30
